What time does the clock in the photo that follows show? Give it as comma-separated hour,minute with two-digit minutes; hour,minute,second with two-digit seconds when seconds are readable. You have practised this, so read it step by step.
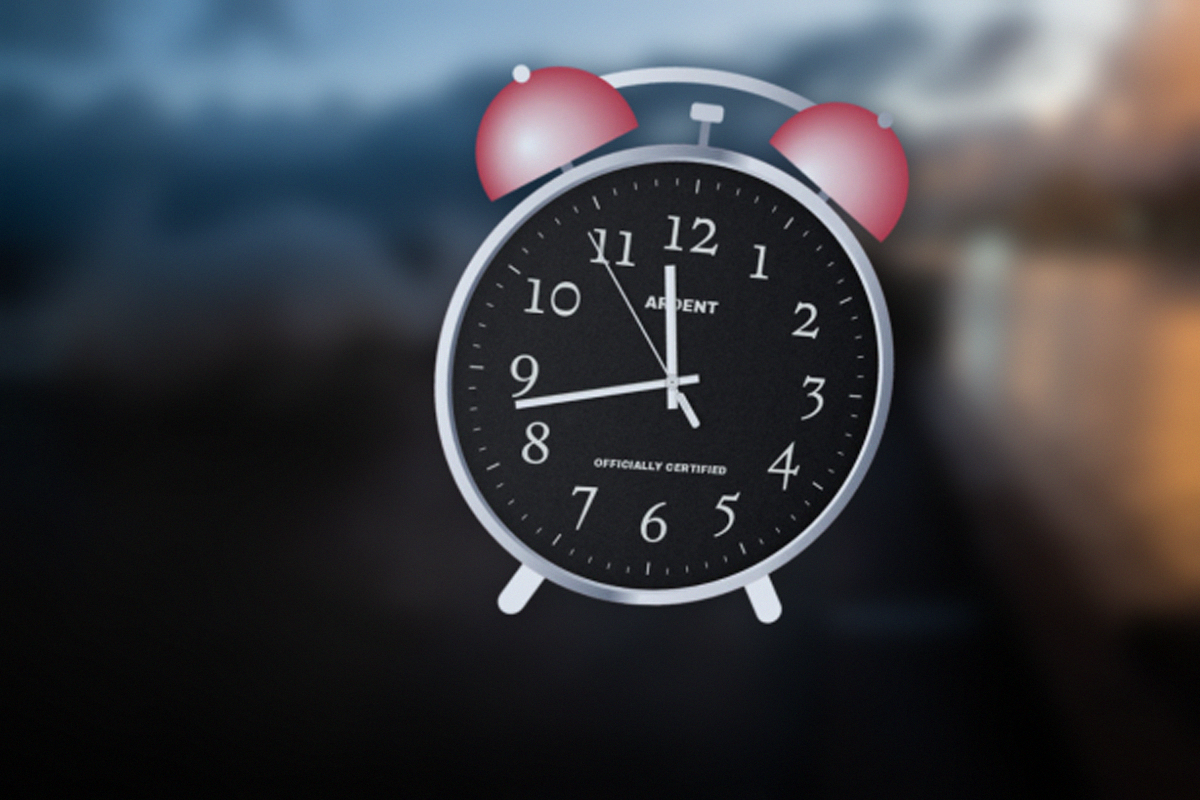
11,42,54
